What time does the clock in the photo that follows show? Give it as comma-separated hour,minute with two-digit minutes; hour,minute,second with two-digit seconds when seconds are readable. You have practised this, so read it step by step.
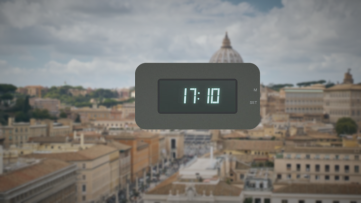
17,10
